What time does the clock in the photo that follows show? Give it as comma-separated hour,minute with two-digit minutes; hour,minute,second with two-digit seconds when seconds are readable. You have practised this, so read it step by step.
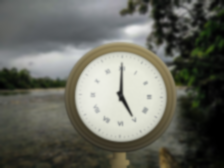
5,00
